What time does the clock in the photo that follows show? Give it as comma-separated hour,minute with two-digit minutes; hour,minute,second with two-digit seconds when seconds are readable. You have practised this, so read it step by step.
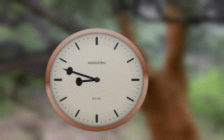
8,48
